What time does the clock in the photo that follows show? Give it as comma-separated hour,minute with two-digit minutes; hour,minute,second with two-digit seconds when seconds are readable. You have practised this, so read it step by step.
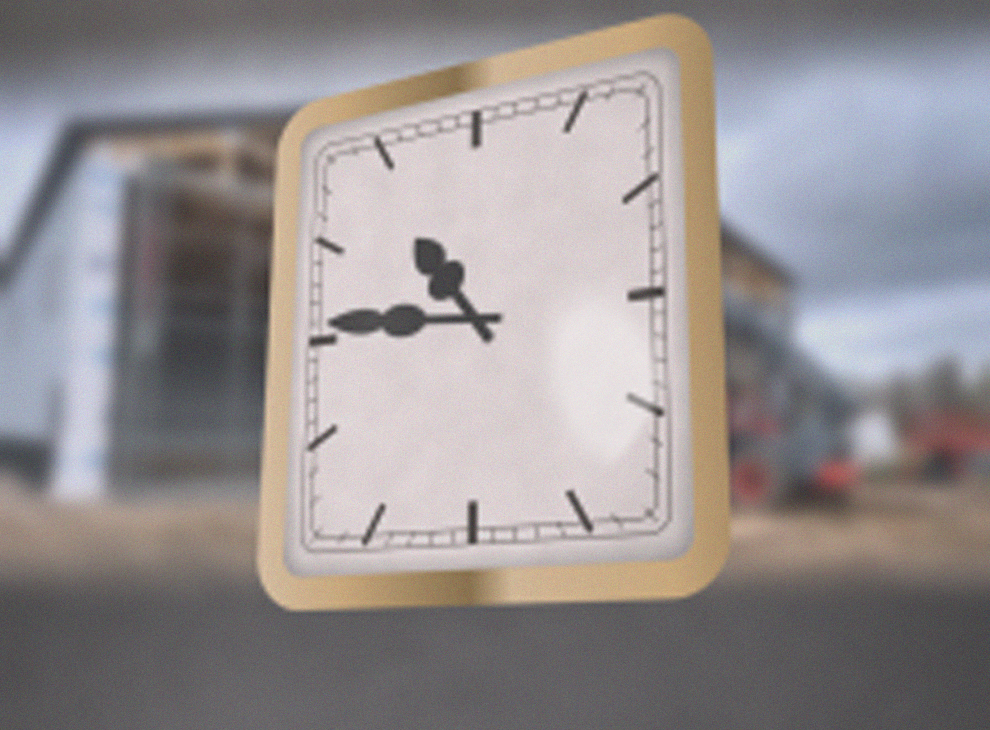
10,46
